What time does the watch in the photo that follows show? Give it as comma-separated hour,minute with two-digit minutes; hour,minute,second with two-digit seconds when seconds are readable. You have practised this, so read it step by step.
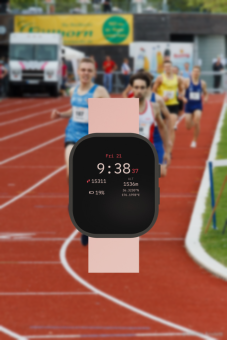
9,38
